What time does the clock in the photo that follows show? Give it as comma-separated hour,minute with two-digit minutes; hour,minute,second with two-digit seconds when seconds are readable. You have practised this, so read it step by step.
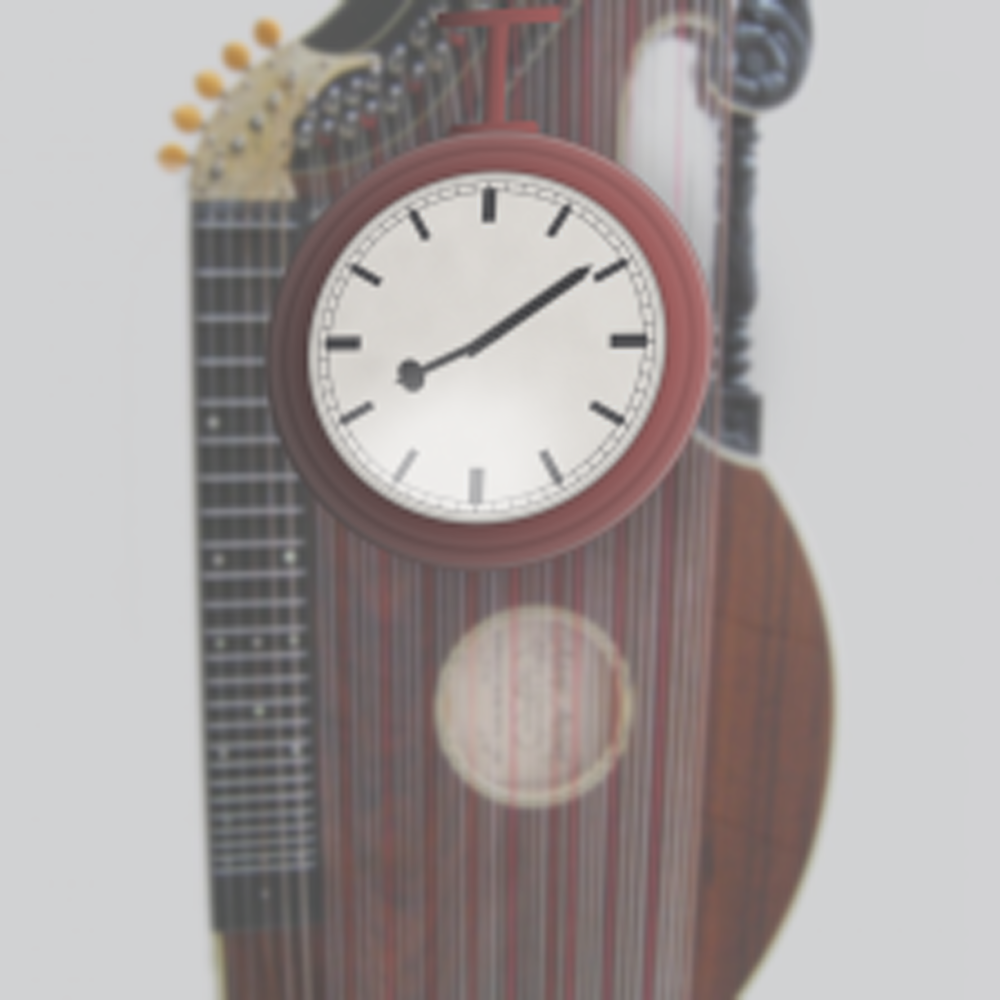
8,09
